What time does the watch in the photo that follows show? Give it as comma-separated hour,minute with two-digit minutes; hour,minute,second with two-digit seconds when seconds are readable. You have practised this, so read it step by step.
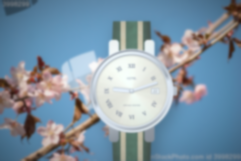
9,12
